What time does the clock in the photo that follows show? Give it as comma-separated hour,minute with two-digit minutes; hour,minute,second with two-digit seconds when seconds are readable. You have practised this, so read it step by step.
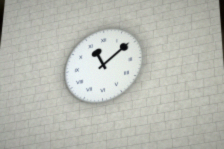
11,09
